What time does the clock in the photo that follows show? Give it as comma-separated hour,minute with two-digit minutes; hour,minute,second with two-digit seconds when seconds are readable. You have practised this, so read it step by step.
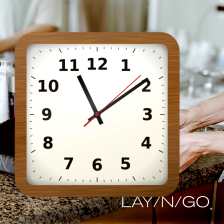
11,09,08
